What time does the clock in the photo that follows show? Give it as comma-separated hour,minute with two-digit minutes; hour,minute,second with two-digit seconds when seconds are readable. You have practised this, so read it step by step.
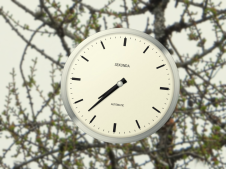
7,37
